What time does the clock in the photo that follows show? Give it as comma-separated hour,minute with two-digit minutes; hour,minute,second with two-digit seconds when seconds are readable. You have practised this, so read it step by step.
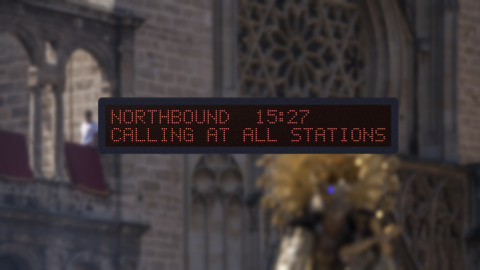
15,27
